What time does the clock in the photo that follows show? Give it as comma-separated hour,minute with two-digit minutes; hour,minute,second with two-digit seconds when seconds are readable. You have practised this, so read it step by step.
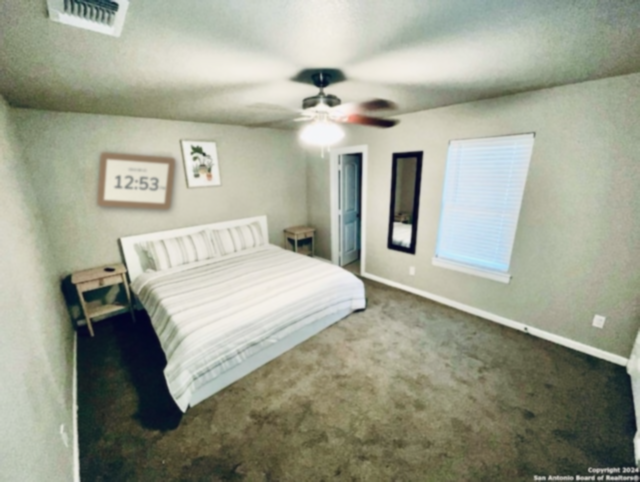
12,53
